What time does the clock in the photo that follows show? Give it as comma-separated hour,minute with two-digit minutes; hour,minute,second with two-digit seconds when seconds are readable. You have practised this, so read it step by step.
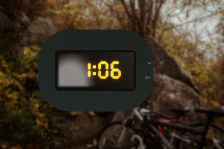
1,06
